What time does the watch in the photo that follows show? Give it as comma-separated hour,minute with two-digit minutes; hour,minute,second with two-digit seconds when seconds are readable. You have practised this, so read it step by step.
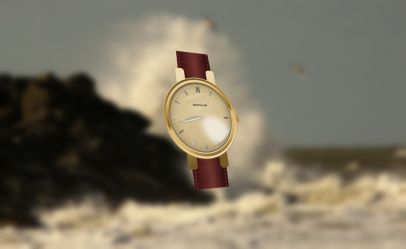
8,43
